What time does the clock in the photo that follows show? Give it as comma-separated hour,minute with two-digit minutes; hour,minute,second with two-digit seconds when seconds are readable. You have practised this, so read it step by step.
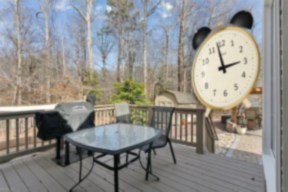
2,58
